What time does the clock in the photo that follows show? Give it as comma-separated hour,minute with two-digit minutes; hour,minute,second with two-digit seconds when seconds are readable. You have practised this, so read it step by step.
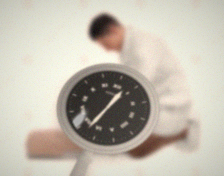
12,33
